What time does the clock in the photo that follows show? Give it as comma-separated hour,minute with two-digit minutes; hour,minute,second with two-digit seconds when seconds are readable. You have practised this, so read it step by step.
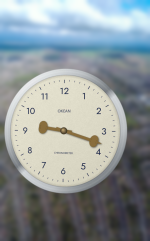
9,18
